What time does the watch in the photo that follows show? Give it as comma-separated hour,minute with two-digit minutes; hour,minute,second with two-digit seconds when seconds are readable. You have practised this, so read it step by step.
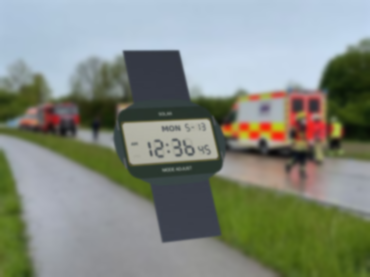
12,36
